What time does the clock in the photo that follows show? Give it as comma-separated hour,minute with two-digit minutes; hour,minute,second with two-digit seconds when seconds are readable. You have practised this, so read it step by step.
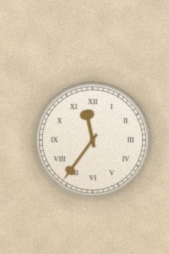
11,36
